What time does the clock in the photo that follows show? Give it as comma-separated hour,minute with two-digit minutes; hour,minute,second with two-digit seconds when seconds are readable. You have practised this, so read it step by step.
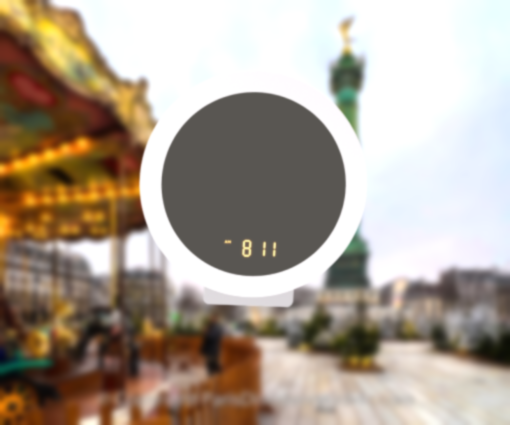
8,11
